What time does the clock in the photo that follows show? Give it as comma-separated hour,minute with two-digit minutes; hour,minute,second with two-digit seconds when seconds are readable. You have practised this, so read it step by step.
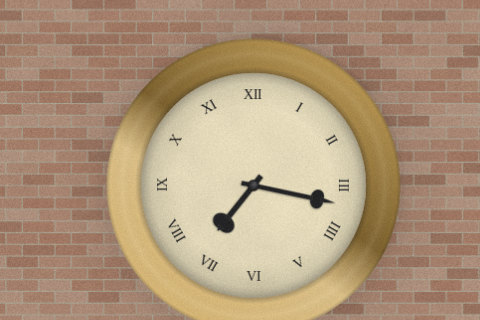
7,17
